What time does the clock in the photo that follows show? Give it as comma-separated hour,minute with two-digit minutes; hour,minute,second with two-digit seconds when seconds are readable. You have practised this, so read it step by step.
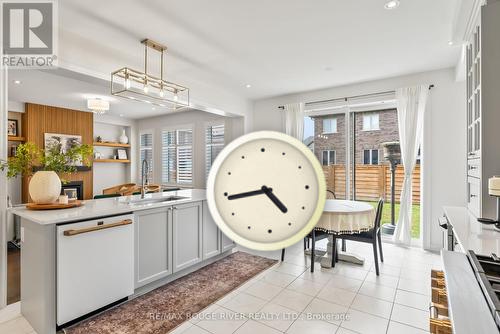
4,44
